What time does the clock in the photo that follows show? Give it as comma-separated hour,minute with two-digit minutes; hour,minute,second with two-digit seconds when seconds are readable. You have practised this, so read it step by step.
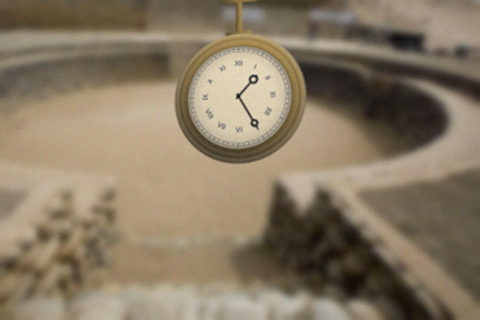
1,25
